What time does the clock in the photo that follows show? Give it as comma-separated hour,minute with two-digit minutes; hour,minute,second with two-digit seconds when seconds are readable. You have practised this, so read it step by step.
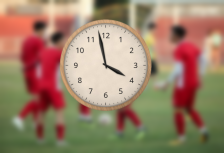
3,58
